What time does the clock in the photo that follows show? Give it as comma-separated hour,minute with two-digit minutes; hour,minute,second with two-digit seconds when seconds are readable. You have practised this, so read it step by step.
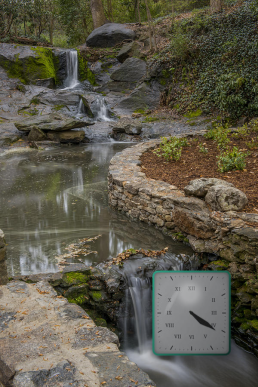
4,21
